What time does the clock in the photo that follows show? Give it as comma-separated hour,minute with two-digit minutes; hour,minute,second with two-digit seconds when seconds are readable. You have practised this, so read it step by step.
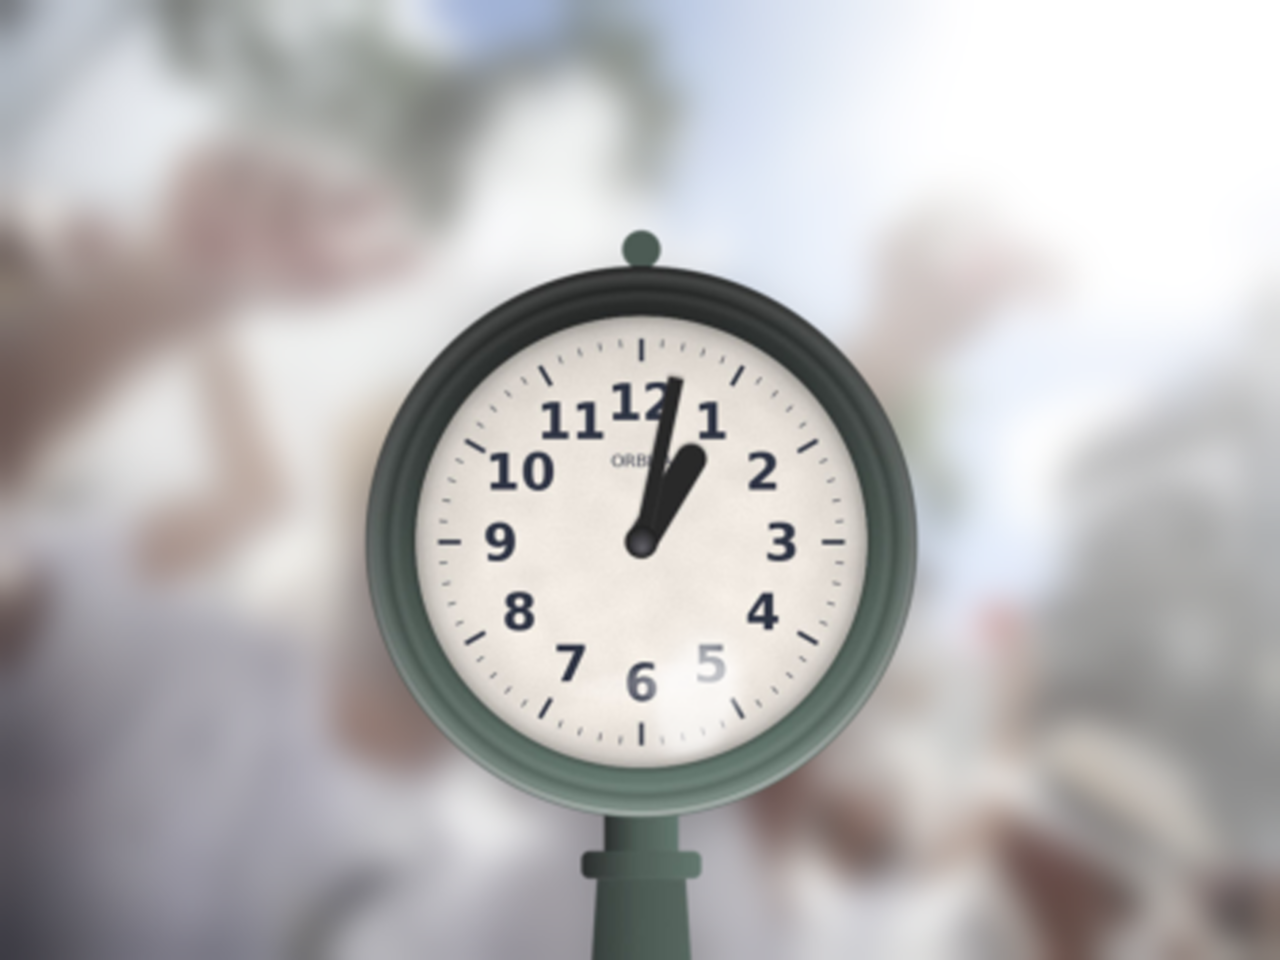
1,02
